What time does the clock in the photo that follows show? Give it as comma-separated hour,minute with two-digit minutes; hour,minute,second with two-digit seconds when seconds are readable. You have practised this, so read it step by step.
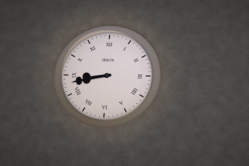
8,43
